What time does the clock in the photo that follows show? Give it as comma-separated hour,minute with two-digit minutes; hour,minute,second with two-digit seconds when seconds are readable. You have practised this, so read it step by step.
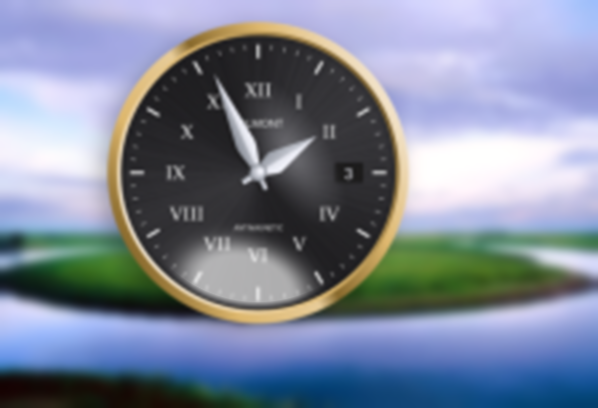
1,56
